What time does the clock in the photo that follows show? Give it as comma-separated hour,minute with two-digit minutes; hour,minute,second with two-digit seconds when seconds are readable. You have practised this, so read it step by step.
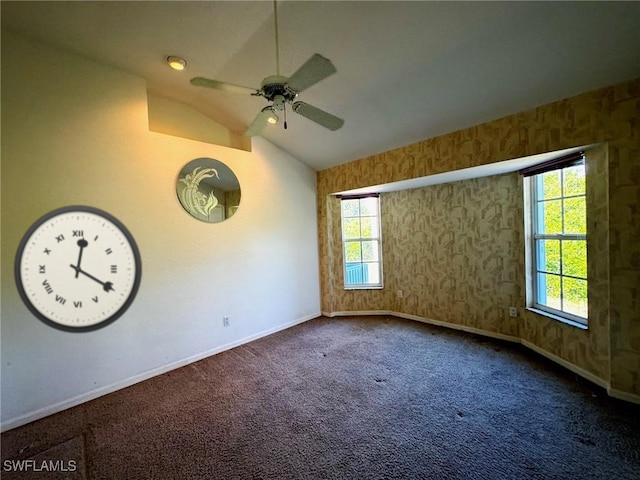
12,20
